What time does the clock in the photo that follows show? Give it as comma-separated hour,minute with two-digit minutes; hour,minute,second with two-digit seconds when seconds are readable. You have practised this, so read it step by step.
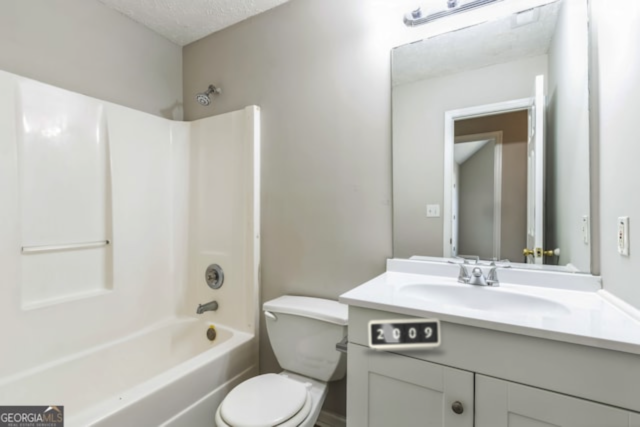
20,09
